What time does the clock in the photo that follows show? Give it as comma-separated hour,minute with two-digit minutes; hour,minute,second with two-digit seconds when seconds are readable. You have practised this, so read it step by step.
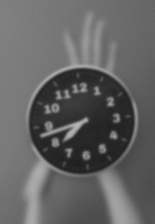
7,43
